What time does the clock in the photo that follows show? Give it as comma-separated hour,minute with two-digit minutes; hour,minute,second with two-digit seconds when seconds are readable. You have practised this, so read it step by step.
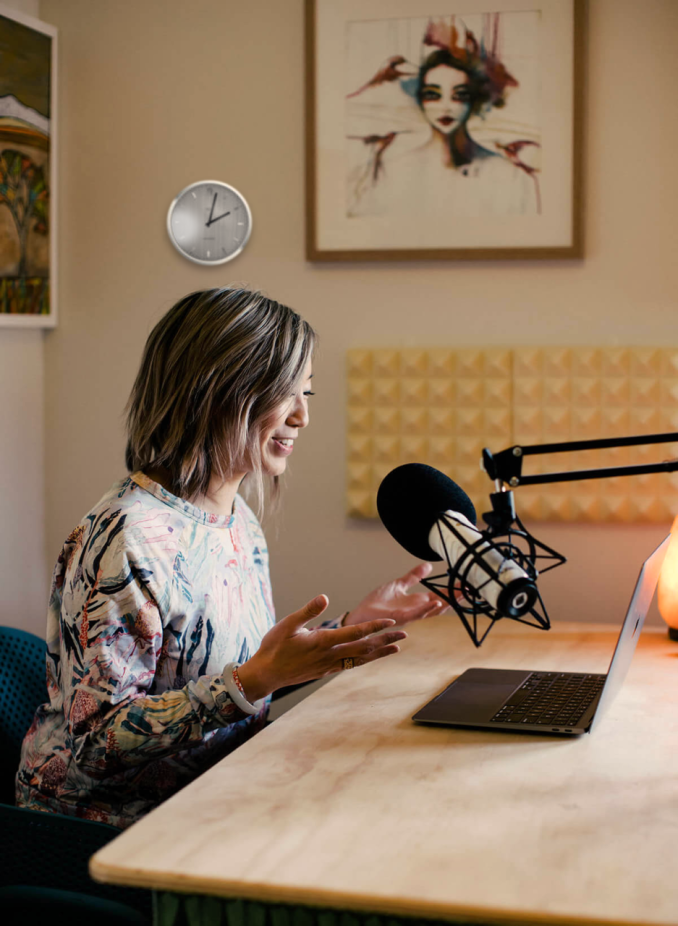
2,02
